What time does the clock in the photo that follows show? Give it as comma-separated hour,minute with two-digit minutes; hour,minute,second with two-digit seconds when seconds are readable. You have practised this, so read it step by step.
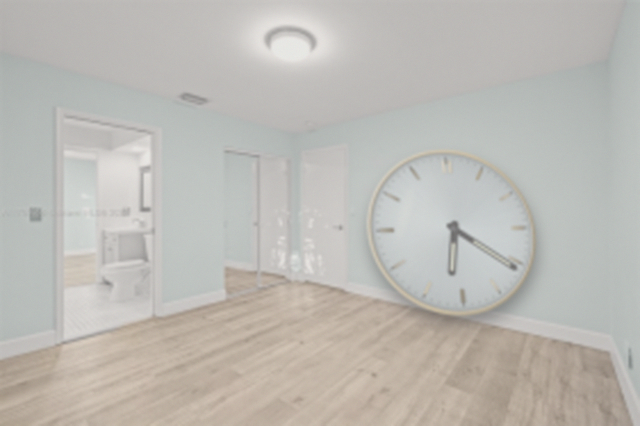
6,21
